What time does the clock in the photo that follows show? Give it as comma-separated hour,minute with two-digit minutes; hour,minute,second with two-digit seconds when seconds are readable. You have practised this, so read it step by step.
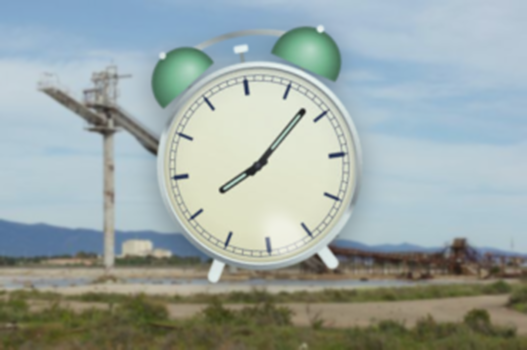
8,08
